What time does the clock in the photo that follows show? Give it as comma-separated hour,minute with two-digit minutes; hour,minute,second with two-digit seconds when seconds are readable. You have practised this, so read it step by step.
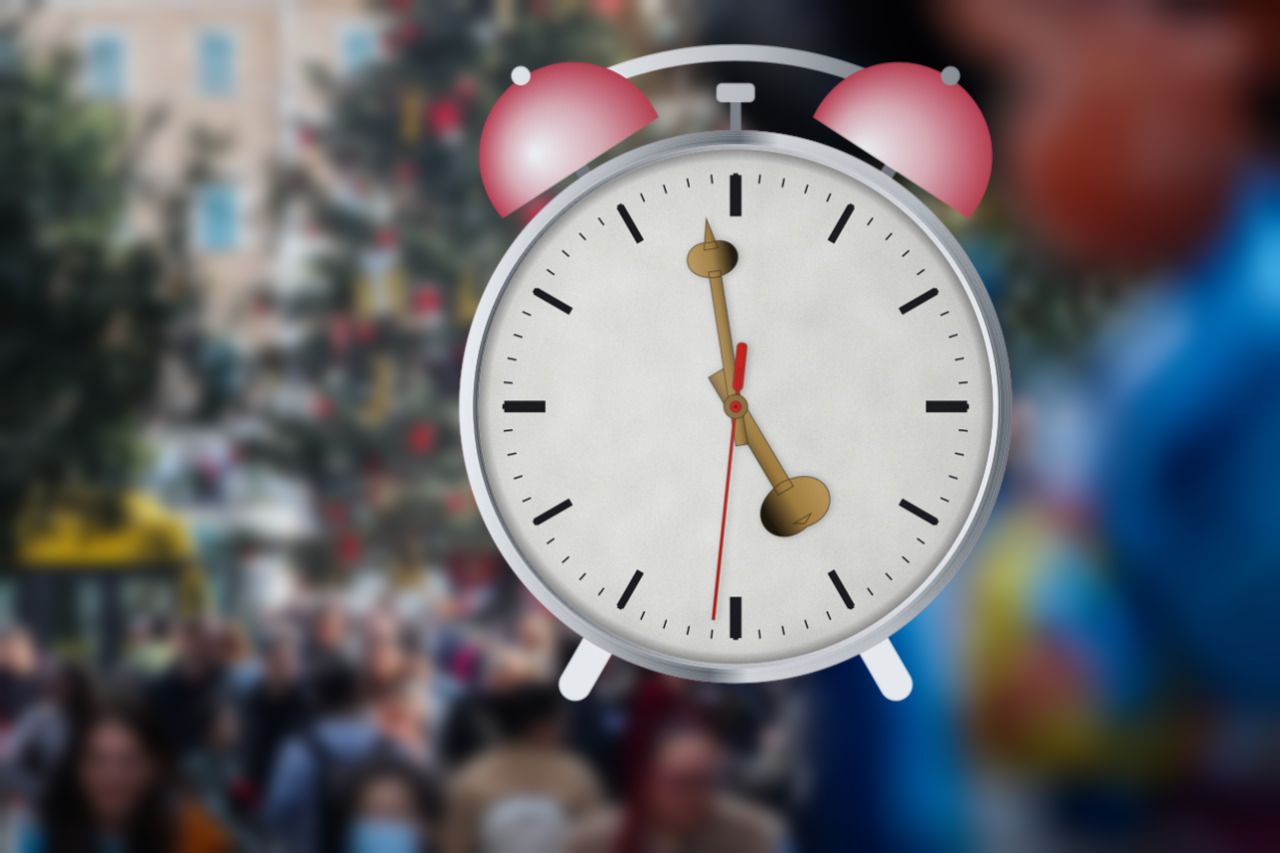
4,58,31
